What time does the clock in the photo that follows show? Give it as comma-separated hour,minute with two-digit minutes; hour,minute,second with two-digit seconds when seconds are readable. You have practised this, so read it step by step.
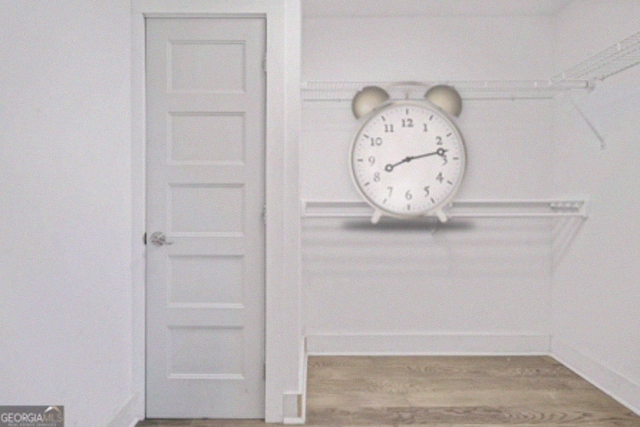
8,13
